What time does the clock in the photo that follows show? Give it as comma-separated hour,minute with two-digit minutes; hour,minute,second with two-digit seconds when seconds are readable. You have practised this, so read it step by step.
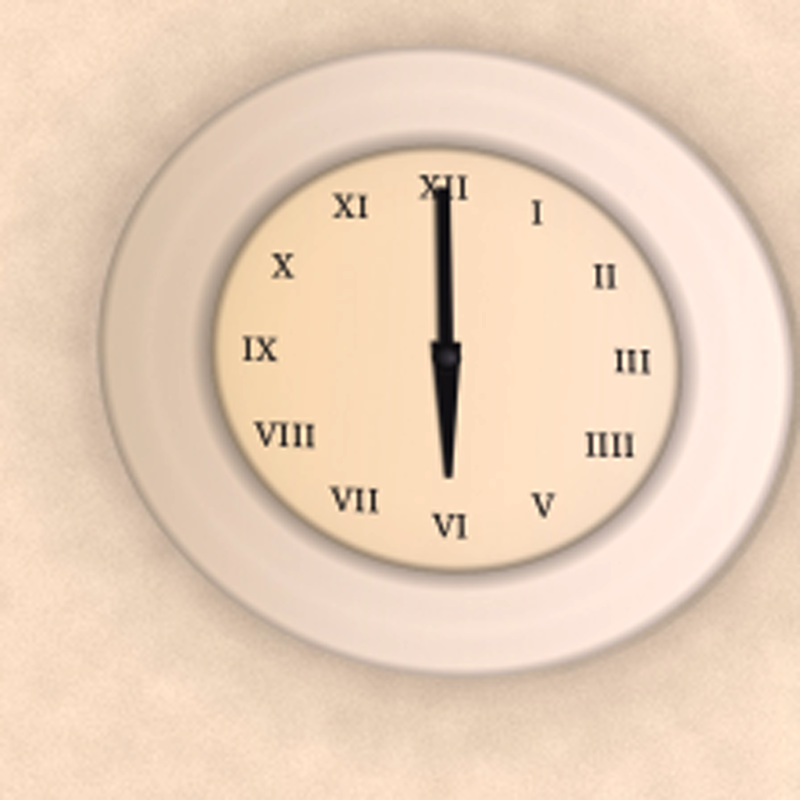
6,00
